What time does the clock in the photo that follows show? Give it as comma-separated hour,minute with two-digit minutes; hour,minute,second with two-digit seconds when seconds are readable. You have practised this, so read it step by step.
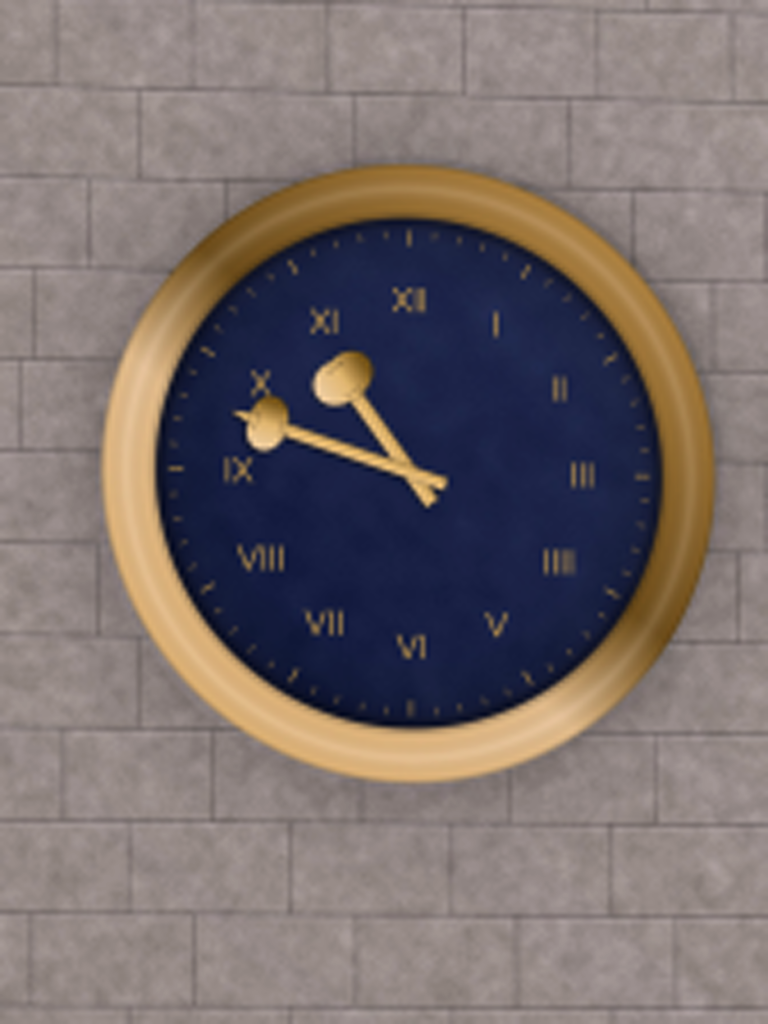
10,48
